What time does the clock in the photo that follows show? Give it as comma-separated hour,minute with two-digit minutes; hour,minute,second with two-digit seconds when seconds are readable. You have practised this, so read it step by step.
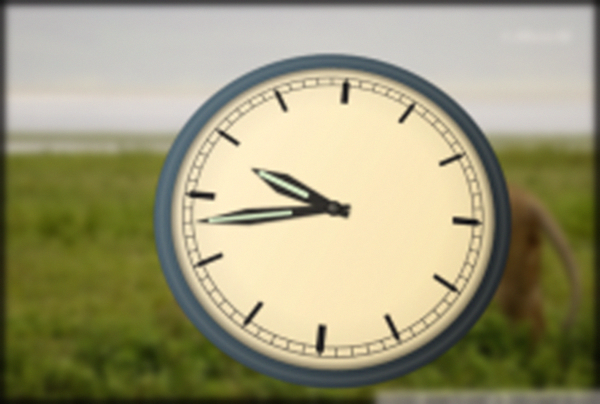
9,43
